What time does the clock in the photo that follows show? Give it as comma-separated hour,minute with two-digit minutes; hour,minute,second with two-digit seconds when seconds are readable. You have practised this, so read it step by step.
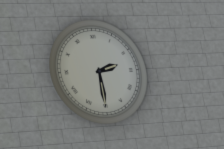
2,30
